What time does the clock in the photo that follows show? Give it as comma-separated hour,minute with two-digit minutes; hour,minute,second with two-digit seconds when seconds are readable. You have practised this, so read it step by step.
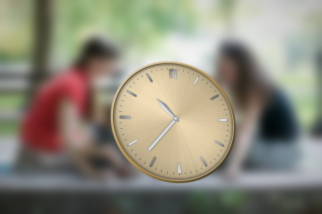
10,37
